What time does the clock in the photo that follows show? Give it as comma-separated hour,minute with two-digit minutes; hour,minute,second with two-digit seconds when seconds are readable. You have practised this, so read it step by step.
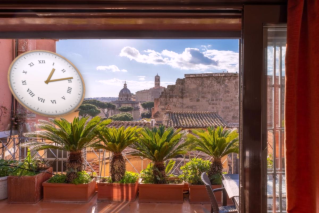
1,14
